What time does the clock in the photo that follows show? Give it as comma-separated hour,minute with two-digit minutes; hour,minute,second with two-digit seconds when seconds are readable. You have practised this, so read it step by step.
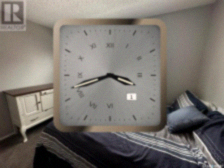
3,42
